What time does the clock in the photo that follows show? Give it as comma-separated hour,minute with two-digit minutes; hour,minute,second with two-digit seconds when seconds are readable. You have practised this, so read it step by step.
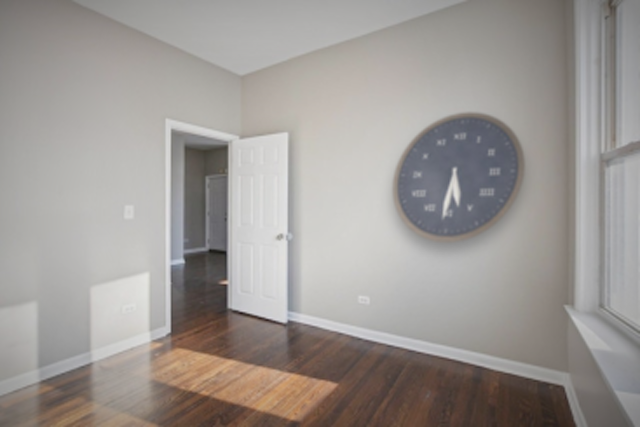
5,31
